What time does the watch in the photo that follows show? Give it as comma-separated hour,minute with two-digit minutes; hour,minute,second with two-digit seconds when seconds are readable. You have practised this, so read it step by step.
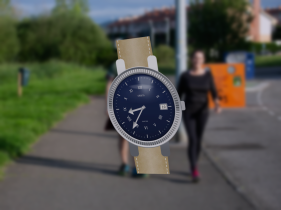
8,36
